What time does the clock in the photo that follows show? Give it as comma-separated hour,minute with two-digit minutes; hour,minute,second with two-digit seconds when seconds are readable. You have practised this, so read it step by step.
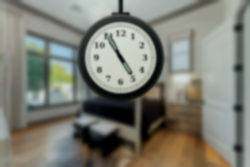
4,55
